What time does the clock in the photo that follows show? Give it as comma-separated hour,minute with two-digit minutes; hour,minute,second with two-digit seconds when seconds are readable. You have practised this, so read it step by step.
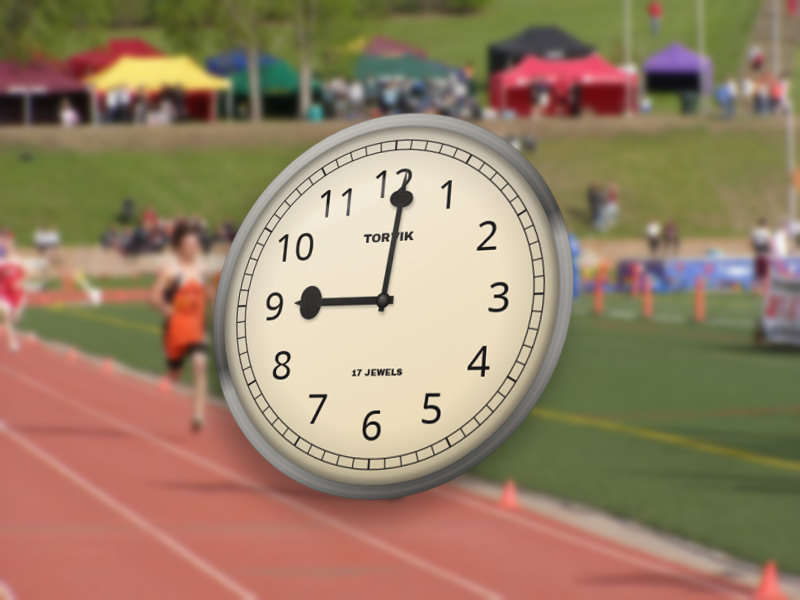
9,01
